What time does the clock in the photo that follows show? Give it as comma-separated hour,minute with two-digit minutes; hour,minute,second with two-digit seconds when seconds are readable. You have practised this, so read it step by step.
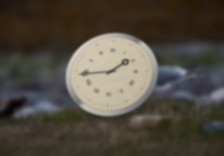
1,44
